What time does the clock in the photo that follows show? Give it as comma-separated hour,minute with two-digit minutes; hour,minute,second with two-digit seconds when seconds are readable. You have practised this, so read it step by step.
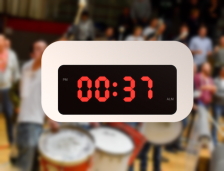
0,37
